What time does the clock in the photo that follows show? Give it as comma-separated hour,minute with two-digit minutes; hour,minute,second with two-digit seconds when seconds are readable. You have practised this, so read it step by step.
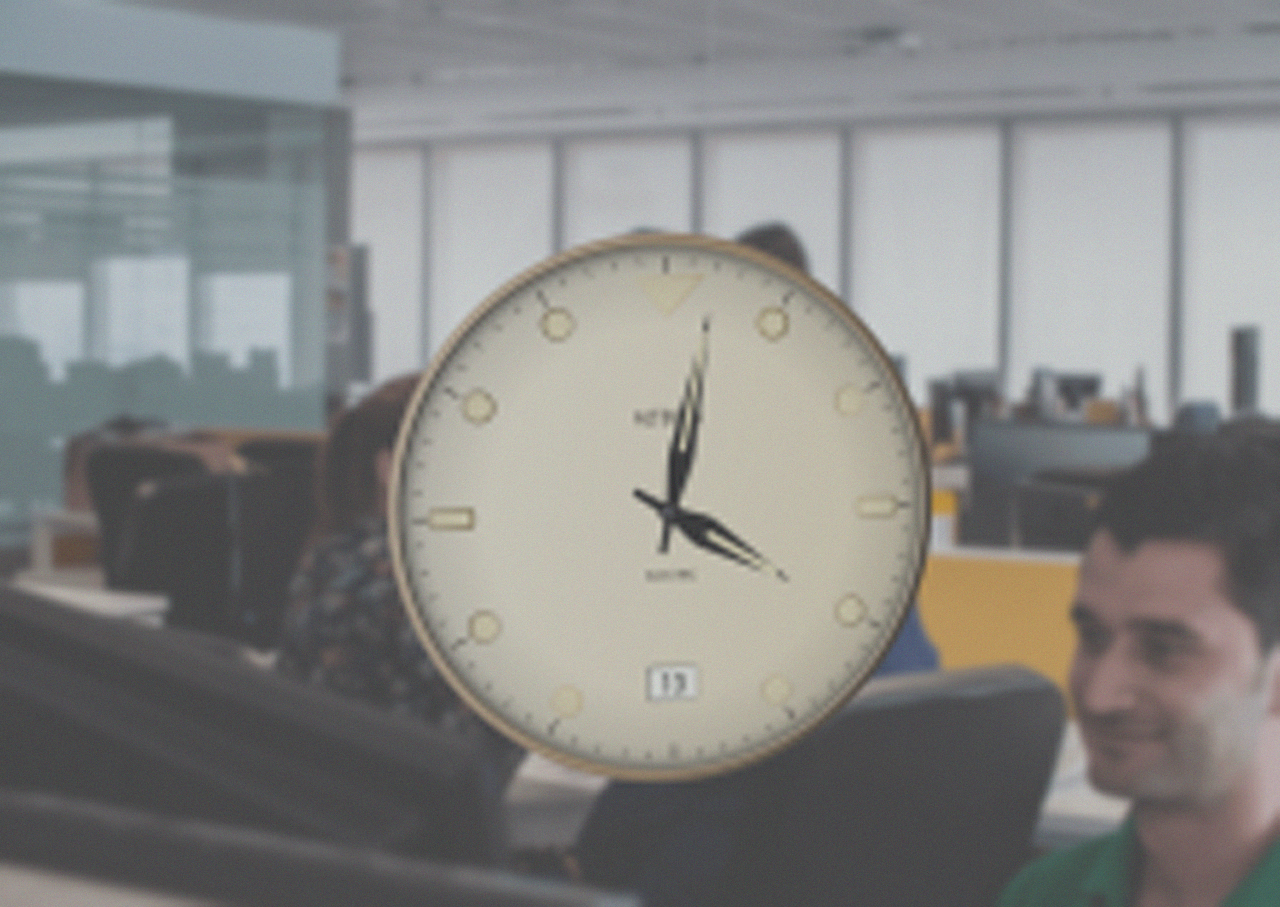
4,02
